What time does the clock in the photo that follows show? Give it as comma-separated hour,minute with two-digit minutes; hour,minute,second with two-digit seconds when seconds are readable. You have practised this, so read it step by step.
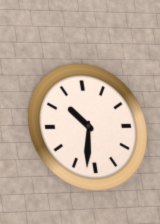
10,32
